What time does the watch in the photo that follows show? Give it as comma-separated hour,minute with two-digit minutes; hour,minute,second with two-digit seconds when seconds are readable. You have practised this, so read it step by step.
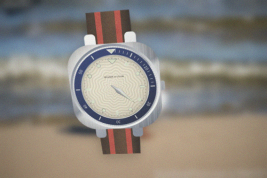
4,22
